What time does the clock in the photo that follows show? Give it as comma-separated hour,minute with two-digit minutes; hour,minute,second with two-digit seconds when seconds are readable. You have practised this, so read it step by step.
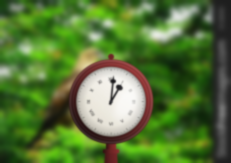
1,01
